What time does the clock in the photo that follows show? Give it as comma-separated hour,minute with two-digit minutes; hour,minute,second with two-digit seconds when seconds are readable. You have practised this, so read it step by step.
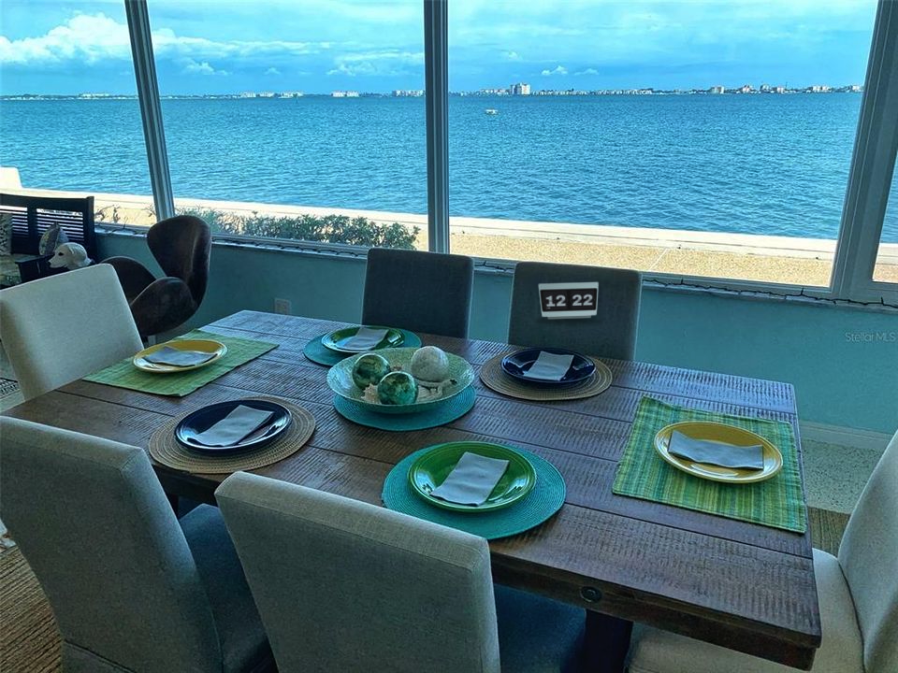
12,22
